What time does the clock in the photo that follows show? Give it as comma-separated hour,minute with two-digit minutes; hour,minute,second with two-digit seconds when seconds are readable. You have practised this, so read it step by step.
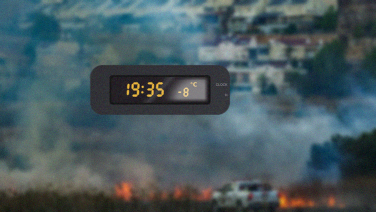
19,35
